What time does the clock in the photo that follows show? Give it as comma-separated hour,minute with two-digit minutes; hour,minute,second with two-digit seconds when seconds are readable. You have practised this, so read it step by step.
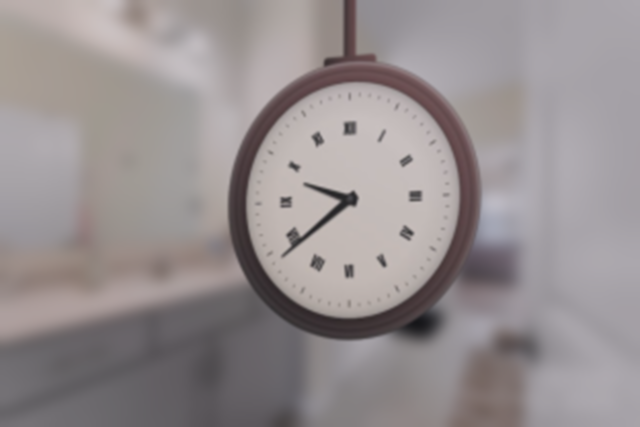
9,39
